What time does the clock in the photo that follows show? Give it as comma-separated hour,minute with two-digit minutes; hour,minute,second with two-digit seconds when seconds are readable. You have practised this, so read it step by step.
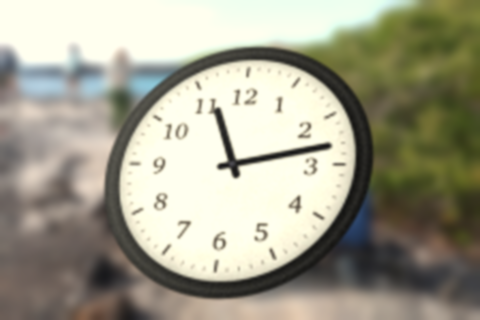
11,13
